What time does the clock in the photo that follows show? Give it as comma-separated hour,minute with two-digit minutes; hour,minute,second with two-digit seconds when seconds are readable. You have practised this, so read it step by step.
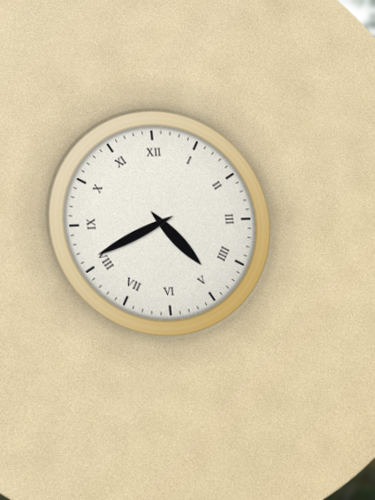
4,41
